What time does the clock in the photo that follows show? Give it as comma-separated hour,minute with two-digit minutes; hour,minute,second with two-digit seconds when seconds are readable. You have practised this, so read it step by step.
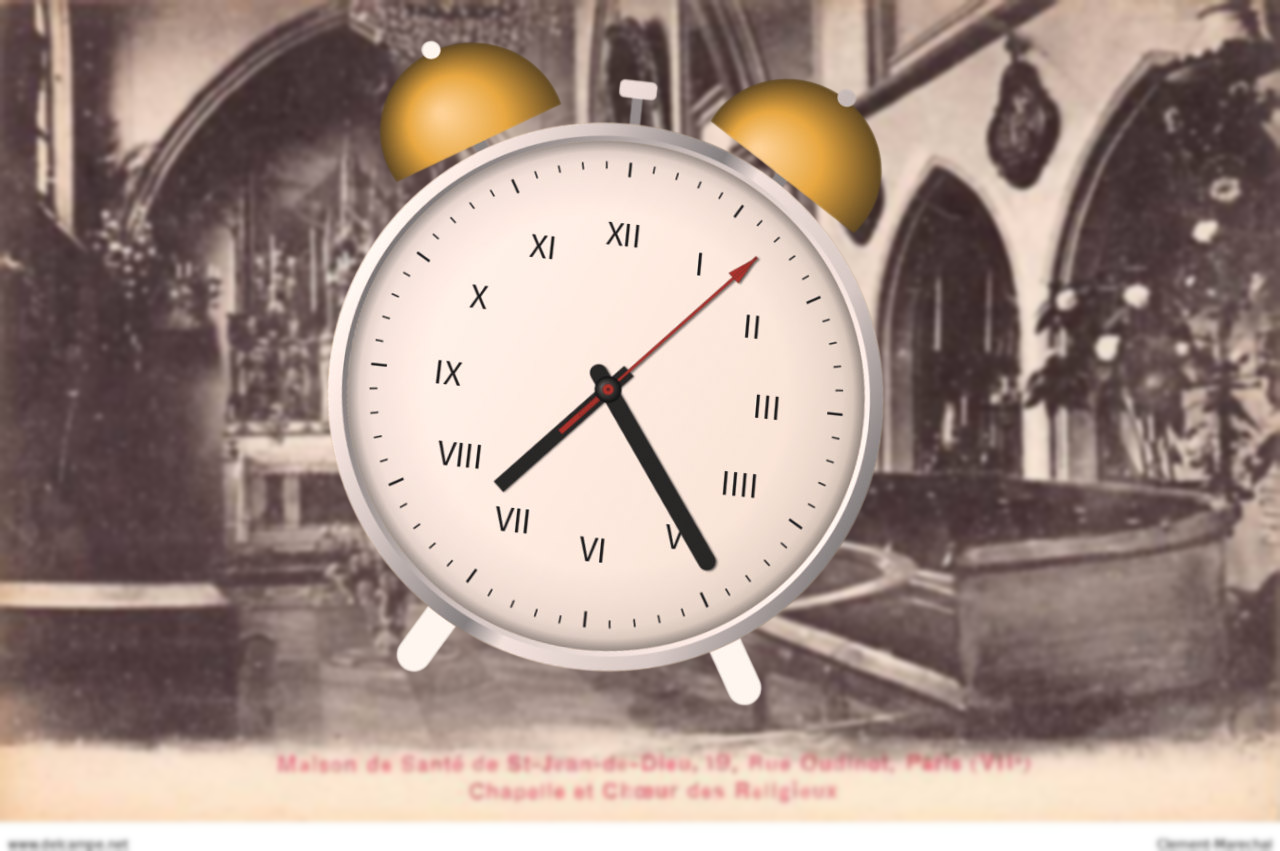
7,24,07
